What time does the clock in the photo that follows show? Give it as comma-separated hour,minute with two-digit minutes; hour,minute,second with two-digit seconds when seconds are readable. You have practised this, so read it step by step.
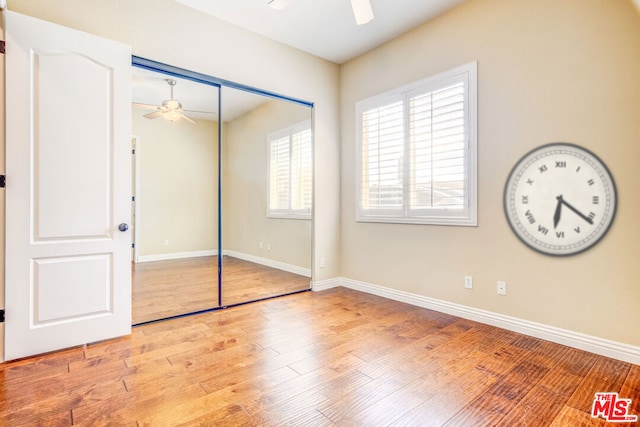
6,21
